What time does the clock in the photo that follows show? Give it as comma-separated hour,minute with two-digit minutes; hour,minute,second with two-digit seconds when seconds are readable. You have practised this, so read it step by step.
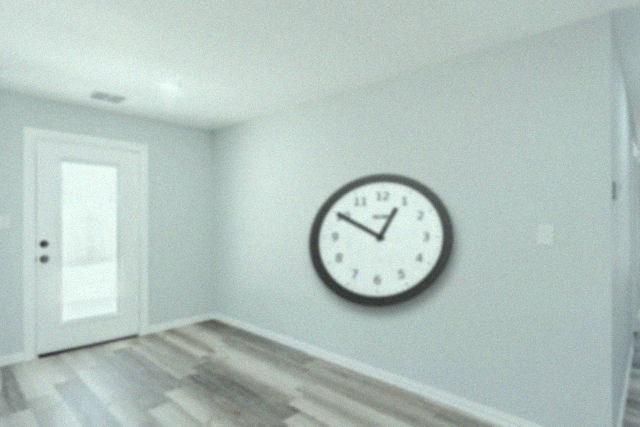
12,50
